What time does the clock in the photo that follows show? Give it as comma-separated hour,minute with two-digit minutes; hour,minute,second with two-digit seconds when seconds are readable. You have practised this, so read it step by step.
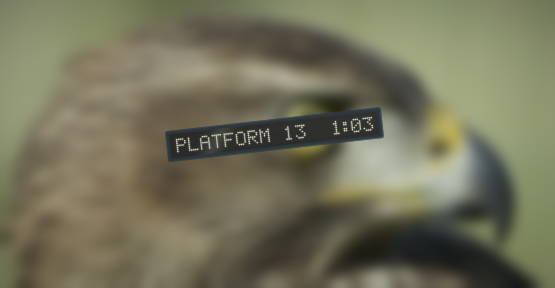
1,03
